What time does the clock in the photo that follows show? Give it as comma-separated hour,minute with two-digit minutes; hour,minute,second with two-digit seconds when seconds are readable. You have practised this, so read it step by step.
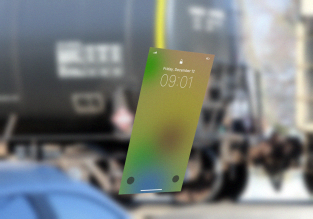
9,01
